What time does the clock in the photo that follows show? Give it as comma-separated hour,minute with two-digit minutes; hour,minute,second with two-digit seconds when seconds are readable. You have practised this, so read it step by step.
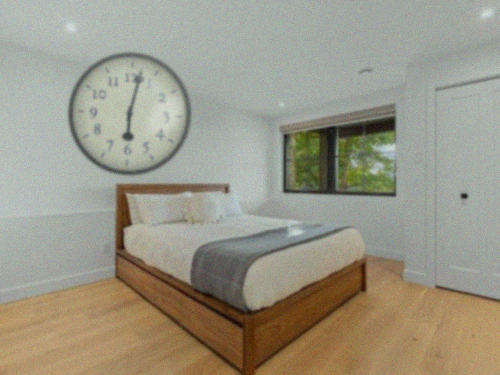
6,02
